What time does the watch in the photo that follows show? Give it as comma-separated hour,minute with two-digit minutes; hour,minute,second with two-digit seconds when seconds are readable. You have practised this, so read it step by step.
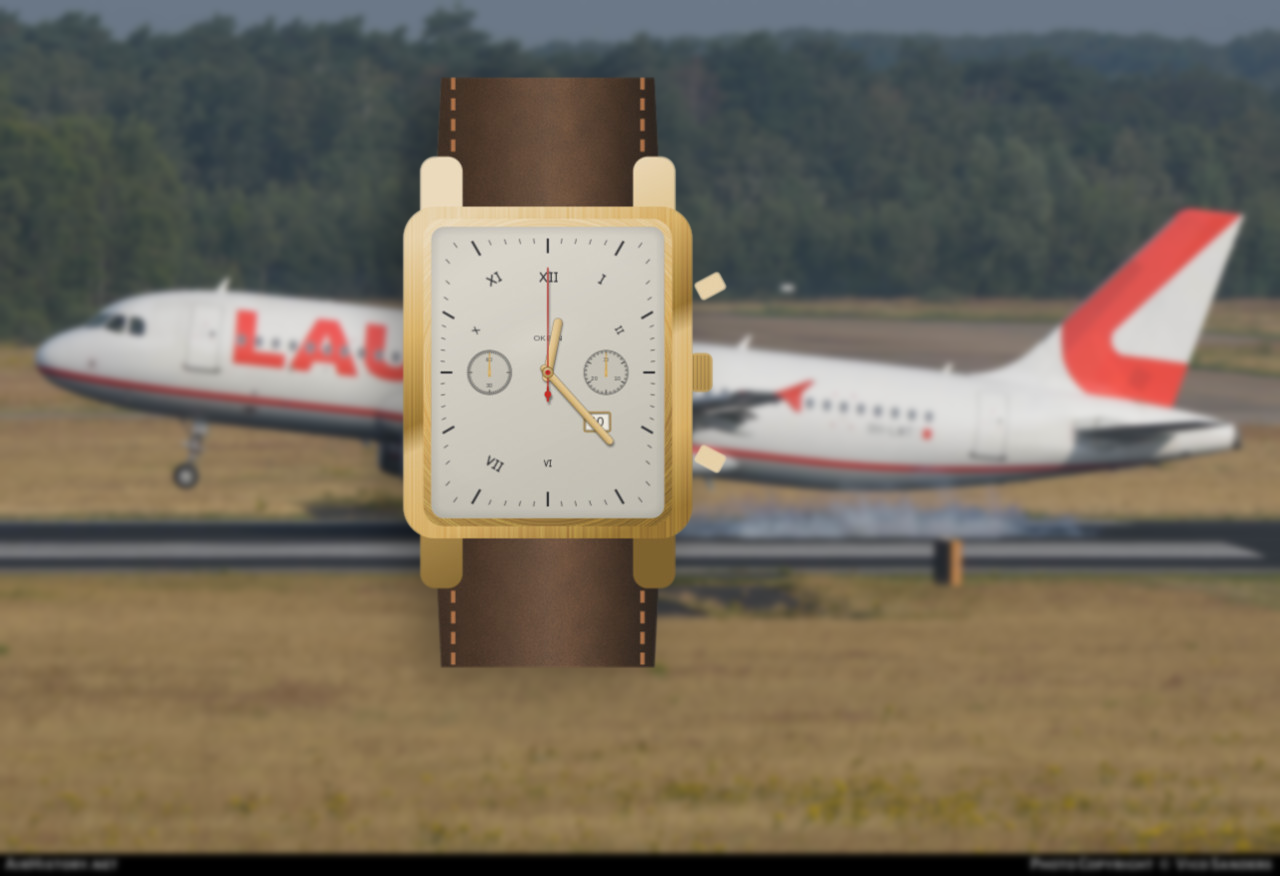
12,23
